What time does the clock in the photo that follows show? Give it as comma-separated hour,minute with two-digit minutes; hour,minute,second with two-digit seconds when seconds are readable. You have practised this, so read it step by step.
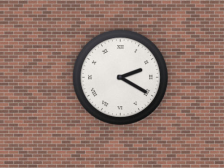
2,20
